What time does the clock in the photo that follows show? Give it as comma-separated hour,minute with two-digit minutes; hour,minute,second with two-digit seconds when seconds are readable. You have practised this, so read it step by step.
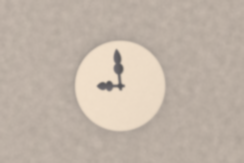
8,59
